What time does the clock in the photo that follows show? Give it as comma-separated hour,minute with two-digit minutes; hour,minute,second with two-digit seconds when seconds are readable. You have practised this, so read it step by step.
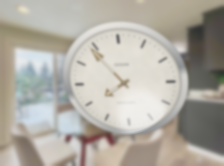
7,54
